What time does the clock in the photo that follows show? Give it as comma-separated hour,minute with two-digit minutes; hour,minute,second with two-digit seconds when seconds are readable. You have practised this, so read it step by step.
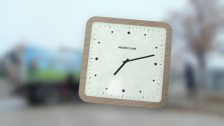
7,12
